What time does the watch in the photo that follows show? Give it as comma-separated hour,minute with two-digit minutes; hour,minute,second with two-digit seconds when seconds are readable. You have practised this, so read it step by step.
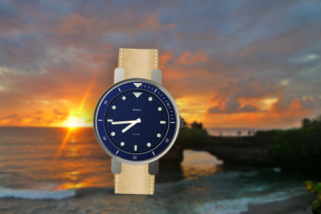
7,44
